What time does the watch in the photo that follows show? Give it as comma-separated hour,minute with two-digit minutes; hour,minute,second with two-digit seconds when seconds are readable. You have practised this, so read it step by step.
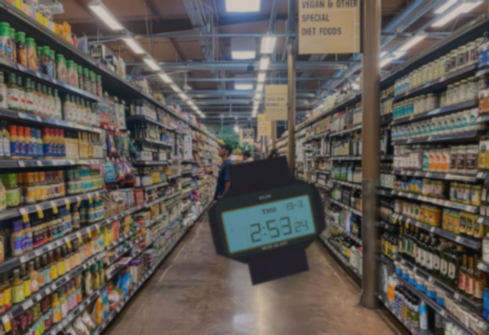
2,53
